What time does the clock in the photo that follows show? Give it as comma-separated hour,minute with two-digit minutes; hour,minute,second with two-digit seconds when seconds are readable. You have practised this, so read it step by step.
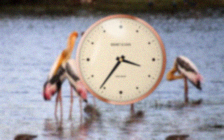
3,36
